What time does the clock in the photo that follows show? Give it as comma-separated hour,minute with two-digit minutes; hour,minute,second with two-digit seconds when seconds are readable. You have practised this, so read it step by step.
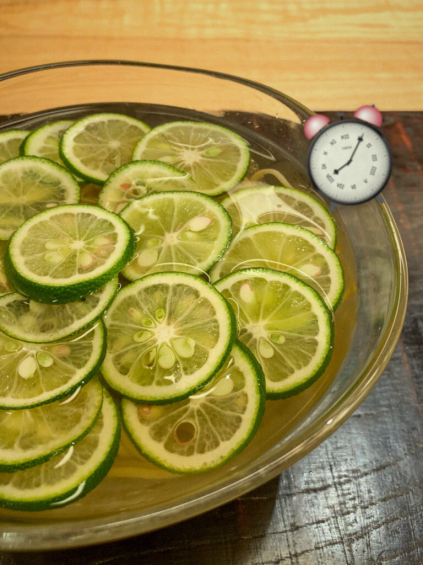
8,06
